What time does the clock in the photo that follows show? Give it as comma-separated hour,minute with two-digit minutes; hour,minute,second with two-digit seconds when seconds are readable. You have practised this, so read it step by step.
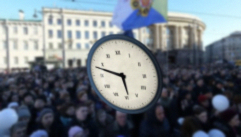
5,48
